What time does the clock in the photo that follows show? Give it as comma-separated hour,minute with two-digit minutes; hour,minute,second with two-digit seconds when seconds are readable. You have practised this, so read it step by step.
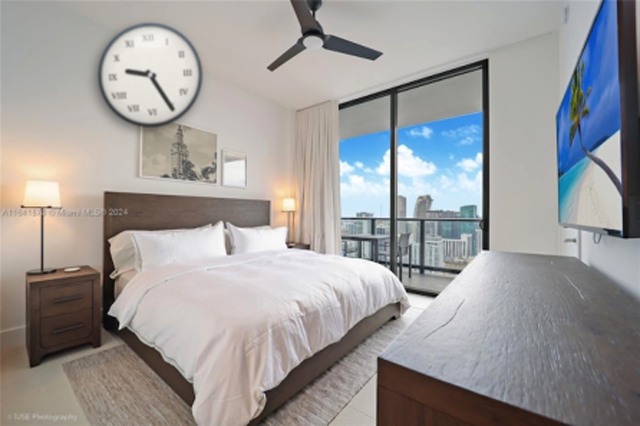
9,25
